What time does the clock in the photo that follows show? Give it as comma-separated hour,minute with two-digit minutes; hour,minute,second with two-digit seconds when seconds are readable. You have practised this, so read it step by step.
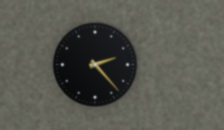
2,23
